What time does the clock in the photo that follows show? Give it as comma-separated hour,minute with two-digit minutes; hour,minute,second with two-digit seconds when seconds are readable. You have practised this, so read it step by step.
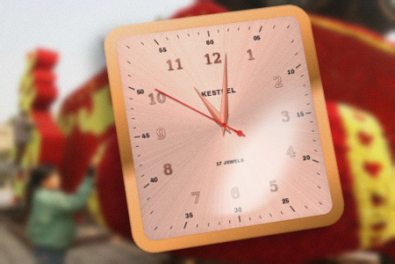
11,01,51
